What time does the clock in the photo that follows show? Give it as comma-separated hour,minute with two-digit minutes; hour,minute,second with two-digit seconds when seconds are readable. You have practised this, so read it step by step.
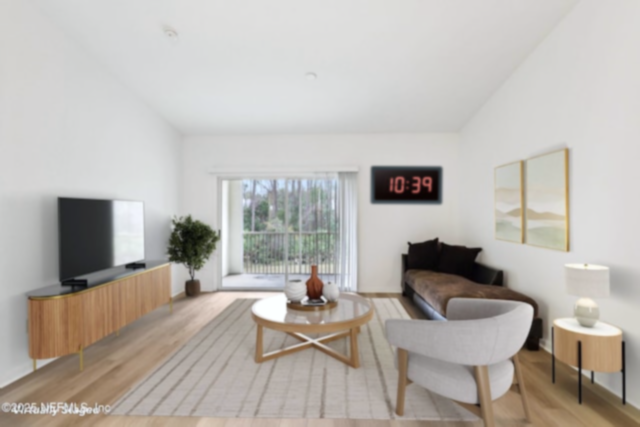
10,39
